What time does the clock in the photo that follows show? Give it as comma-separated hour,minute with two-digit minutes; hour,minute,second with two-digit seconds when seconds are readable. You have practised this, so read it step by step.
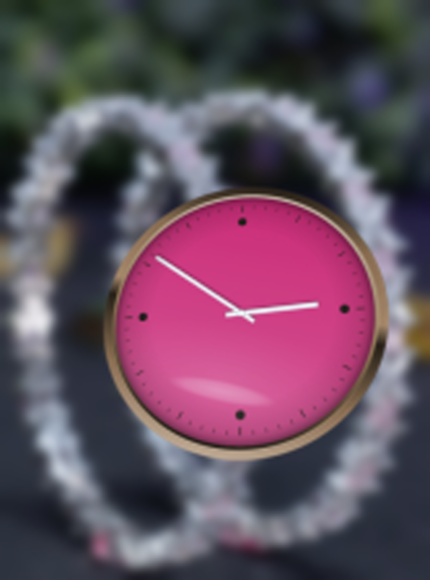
2,51
